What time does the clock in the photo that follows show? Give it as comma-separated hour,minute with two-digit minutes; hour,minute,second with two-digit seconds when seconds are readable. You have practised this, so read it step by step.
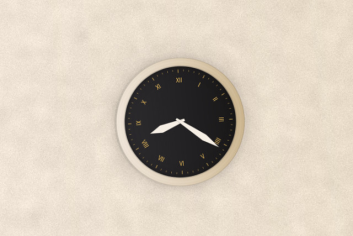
8,21
